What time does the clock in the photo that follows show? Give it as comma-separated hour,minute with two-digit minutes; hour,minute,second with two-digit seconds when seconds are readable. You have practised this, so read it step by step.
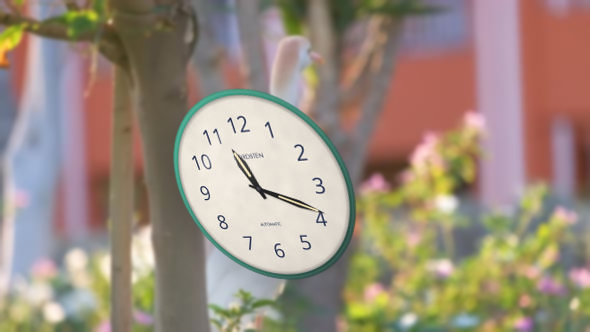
11,19
